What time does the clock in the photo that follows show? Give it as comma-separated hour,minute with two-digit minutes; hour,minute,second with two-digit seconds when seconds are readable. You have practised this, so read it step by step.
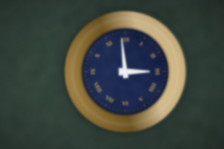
2,59
